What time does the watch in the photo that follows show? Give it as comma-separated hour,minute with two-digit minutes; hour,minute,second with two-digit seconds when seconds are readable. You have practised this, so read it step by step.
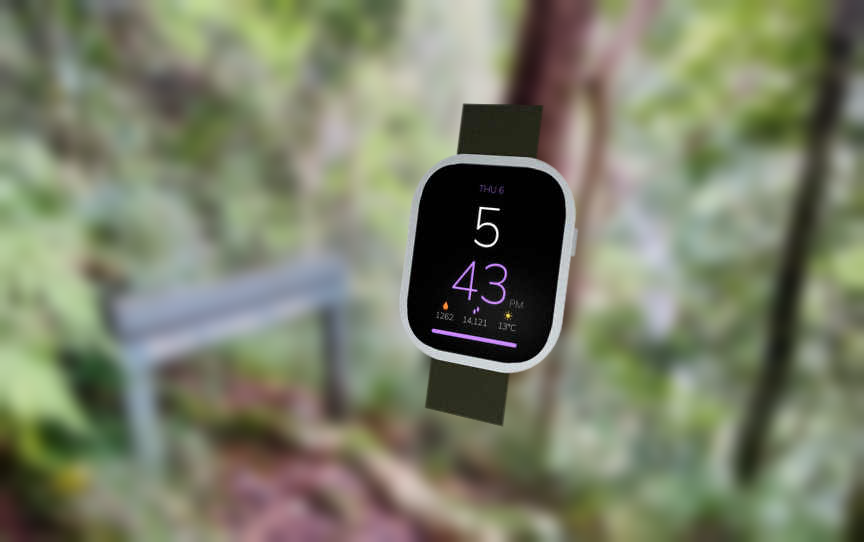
5,43
